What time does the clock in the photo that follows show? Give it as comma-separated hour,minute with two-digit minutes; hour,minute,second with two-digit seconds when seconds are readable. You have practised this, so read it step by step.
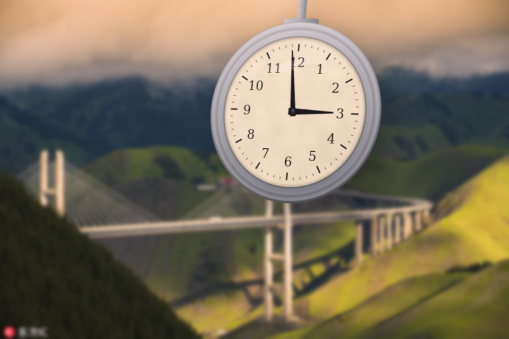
2,59
